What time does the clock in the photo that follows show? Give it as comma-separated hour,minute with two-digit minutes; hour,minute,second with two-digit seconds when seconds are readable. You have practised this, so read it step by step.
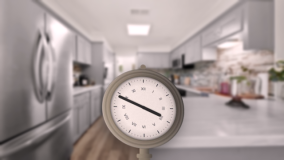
3,49
